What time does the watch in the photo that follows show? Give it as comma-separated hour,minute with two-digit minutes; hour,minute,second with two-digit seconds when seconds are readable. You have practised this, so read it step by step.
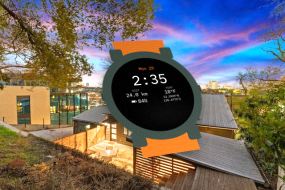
2,35
